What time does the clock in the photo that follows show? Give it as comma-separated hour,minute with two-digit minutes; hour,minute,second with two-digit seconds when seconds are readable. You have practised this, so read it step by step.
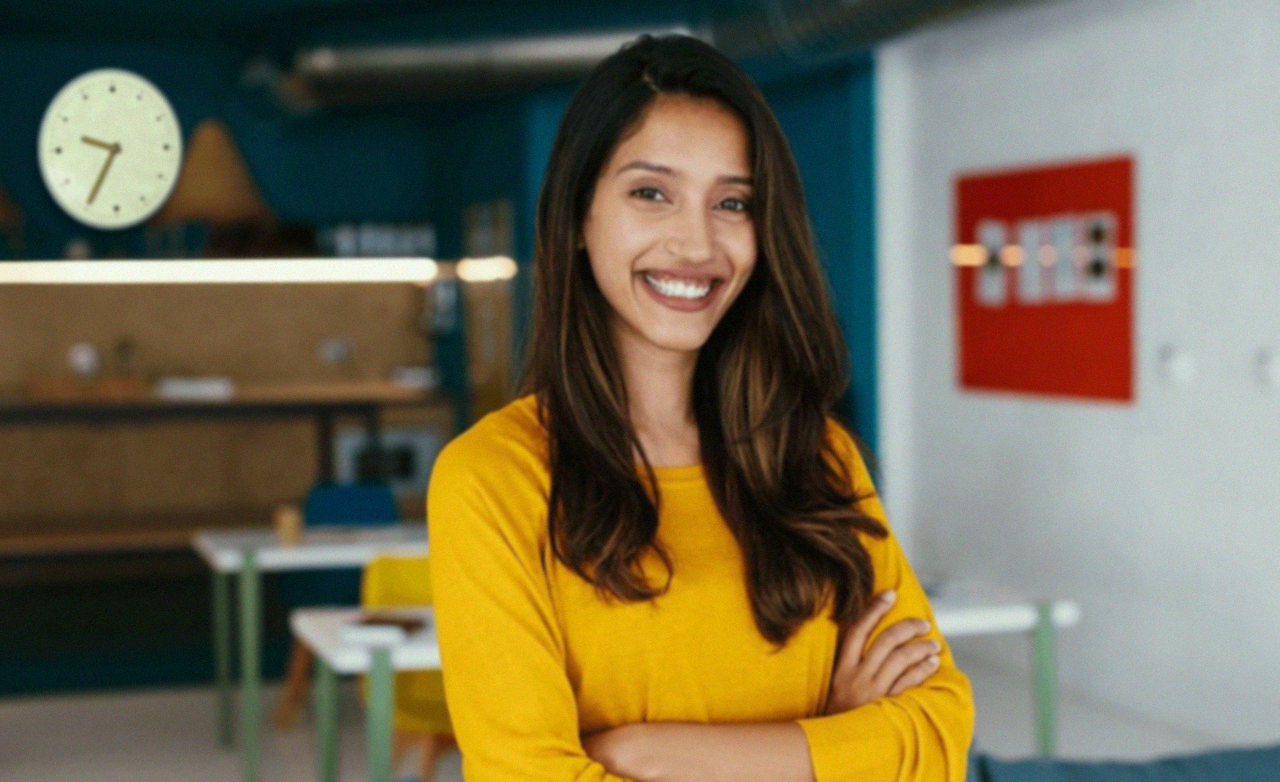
9,35
